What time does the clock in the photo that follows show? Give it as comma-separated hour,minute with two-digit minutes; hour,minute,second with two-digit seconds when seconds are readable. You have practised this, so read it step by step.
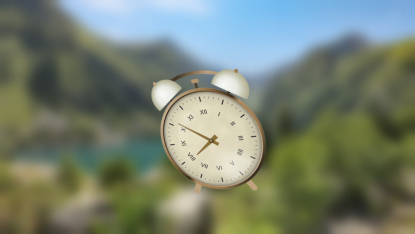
7,51
